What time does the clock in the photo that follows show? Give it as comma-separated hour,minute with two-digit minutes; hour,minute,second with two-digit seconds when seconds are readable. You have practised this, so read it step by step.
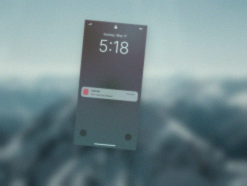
5,18
